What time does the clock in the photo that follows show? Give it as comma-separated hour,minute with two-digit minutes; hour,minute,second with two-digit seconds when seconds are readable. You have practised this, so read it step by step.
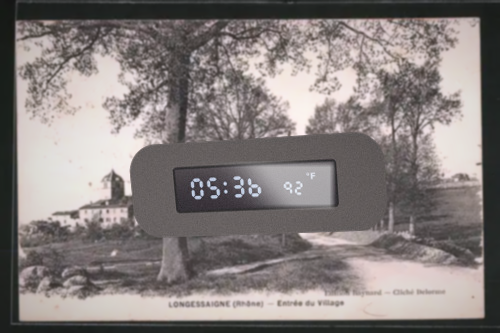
5,36
